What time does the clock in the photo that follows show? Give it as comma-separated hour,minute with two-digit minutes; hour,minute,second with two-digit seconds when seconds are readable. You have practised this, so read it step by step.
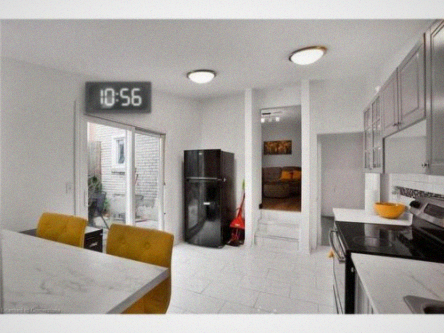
10,56
